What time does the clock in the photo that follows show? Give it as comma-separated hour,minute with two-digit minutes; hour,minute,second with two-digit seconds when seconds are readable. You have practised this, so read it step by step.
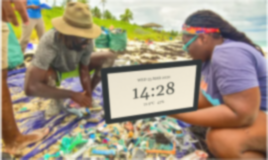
14,28
